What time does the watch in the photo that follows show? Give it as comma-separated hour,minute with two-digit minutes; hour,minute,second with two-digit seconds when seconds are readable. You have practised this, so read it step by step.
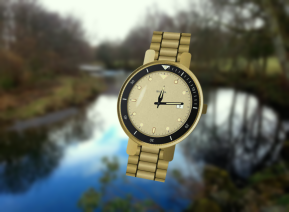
12,14
